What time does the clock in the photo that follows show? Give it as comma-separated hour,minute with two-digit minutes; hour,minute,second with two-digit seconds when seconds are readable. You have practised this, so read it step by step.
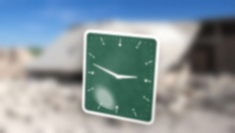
2,48
